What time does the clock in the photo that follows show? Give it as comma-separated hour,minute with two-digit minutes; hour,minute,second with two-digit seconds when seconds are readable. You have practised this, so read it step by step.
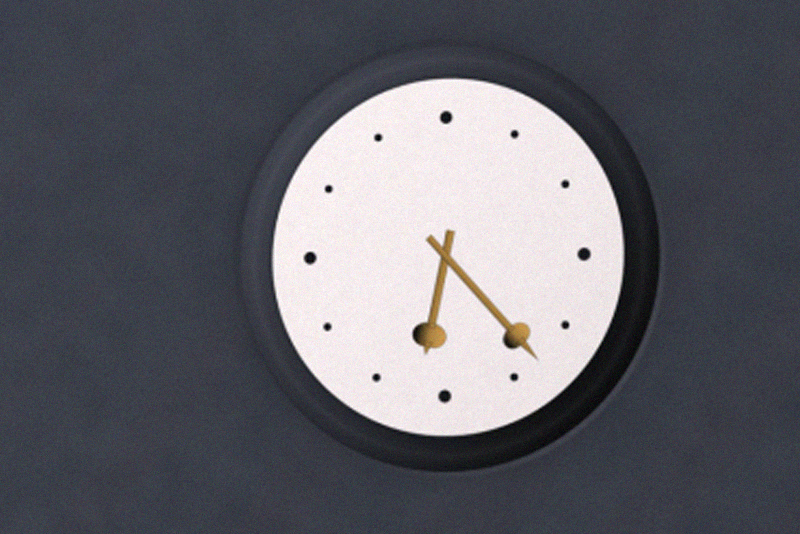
6,23
